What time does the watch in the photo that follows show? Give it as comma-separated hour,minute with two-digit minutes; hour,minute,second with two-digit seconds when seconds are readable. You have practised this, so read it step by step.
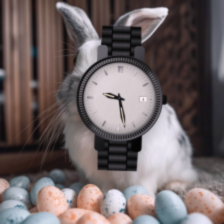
9,28
